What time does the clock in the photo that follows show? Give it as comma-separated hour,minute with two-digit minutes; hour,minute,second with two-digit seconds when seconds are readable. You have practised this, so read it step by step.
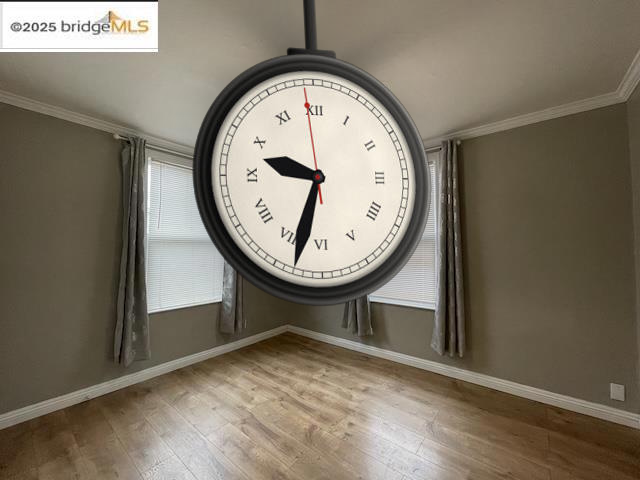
9,32,59
